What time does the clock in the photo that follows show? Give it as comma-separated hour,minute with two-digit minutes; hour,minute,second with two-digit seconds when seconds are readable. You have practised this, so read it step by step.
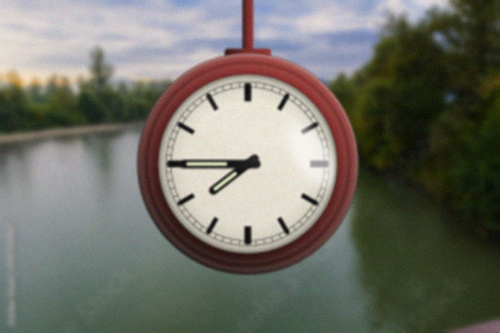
7,45
